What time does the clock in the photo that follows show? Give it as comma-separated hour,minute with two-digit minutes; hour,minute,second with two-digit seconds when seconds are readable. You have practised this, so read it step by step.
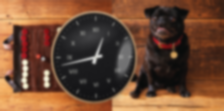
12,43
